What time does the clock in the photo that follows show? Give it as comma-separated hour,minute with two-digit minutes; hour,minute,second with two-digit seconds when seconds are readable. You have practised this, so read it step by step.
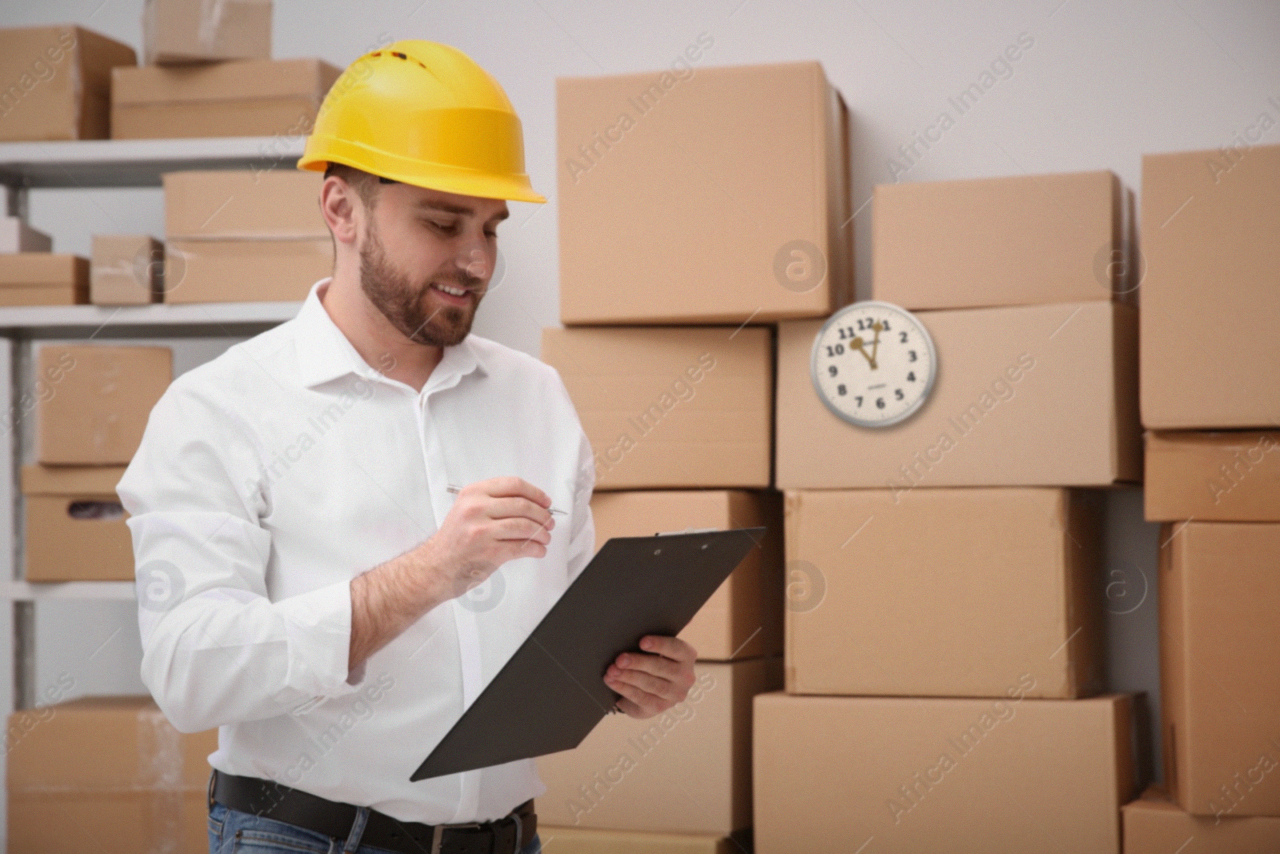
11,03
